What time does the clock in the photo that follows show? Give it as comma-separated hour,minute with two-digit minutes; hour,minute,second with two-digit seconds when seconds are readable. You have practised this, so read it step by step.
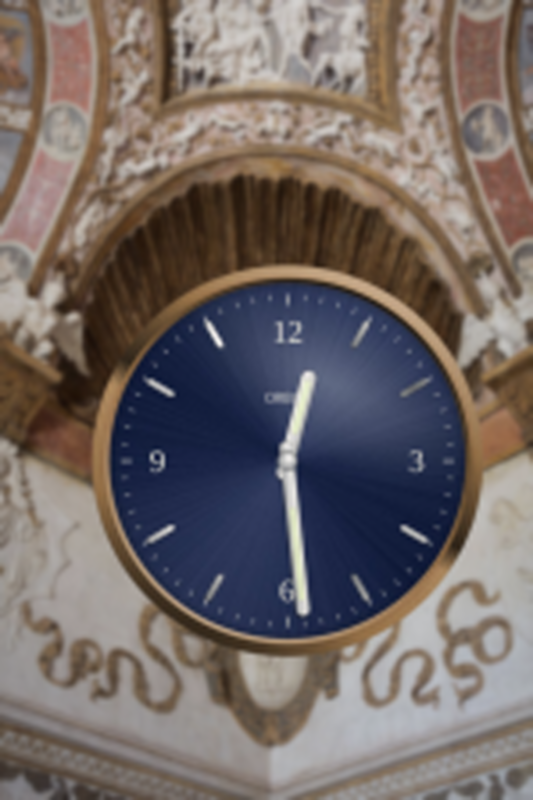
12,29
